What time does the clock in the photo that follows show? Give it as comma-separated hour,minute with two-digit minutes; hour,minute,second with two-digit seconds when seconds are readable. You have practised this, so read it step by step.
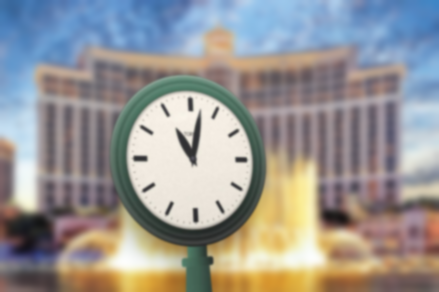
11,02
